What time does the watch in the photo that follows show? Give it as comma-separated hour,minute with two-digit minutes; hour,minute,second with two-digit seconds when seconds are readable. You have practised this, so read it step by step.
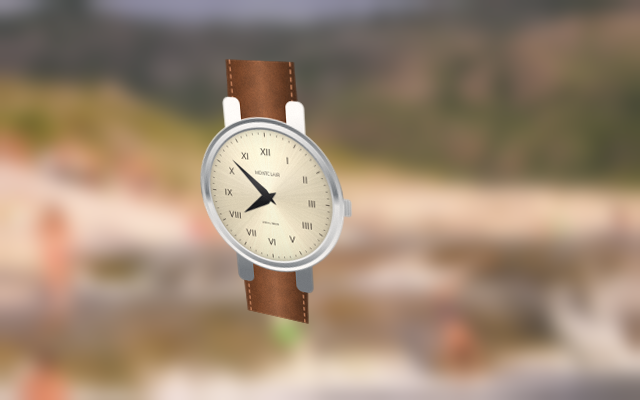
7,52
